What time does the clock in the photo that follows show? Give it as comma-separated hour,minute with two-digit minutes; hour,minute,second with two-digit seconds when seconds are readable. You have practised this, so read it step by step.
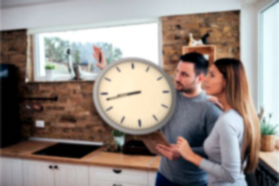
8,43
